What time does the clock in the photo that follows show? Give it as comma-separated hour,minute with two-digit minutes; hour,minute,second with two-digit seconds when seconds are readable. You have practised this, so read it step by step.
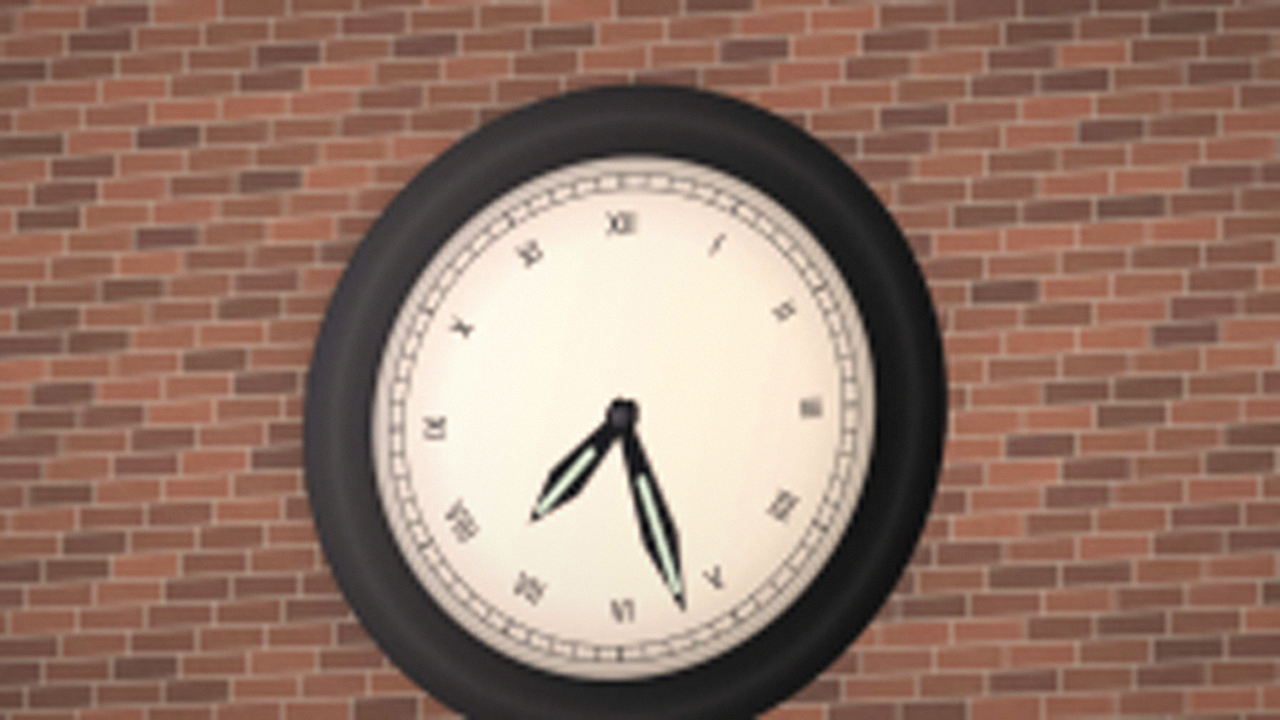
7,27
